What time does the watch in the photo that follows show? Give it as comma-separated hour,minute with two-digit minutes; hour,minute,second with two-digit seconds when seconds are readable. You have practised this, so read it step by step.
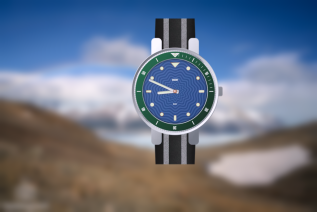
8,49
